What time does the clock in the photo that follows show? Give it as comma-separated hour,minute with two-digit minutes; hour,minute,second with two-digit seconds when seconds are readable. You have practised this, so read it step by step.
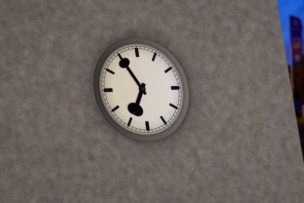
6,55
